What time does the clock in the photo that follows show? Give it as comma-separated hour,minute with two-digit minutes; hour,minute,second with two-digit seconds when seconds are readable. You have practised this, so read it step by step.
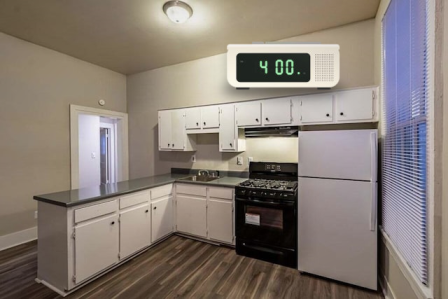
4,00
